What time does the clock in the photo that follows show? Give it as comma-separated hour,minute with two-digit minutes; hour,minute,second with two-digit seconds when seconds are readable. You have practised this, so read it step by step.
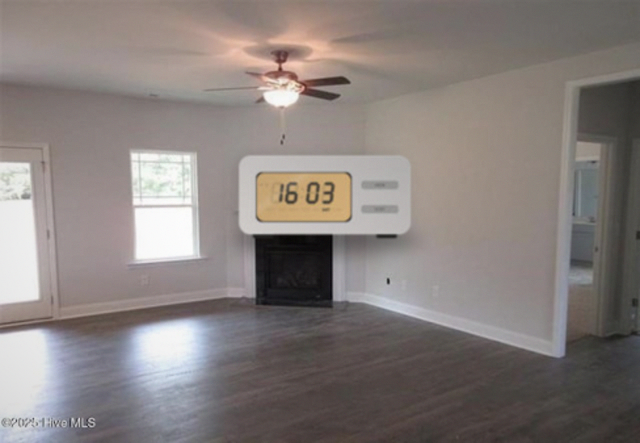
16,03
